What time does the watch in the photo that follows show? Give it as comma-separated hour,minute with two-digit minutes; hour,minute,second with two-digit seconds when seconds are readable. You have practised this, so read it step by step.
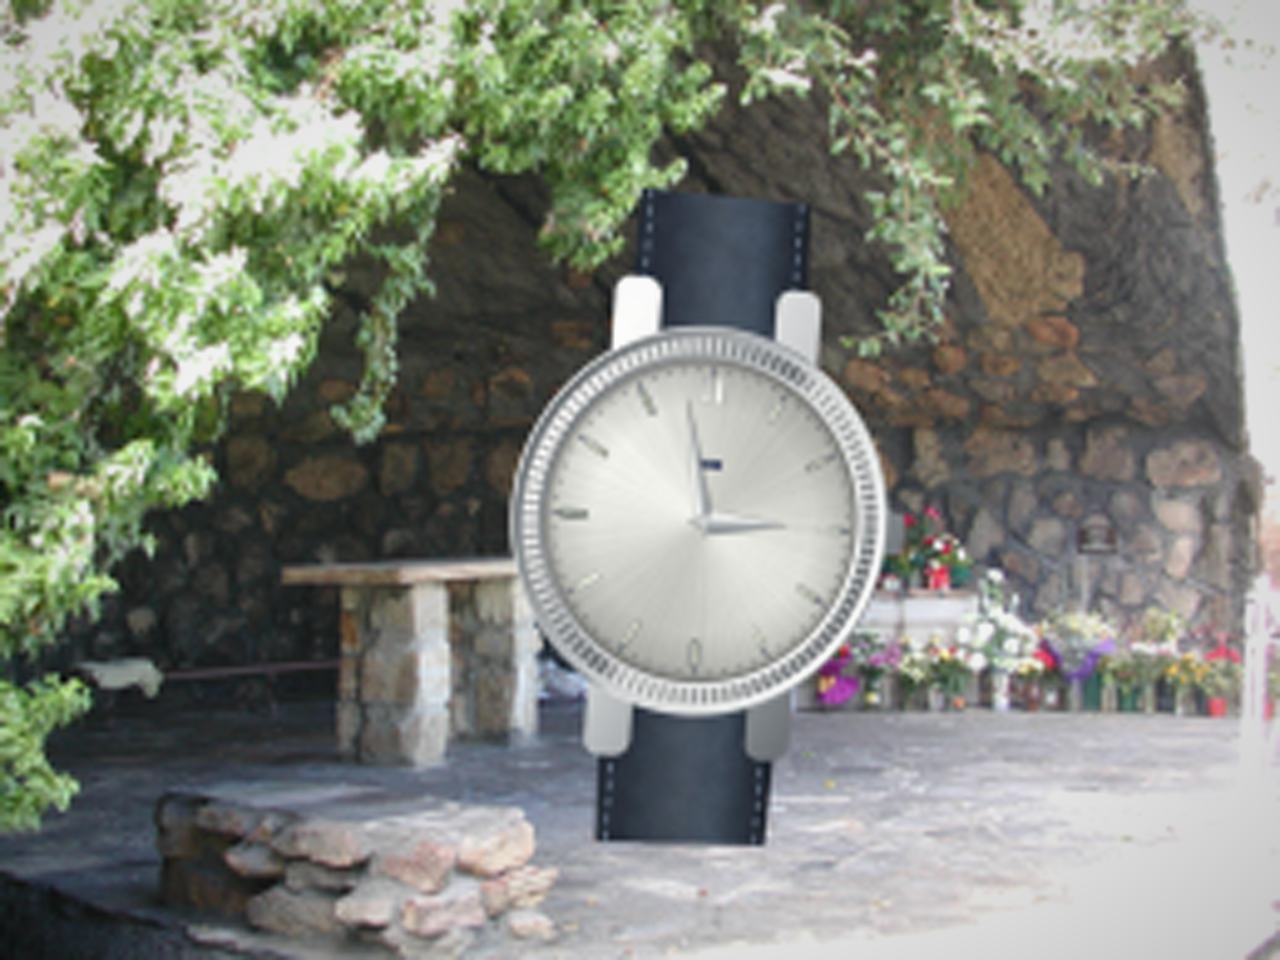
2,58
